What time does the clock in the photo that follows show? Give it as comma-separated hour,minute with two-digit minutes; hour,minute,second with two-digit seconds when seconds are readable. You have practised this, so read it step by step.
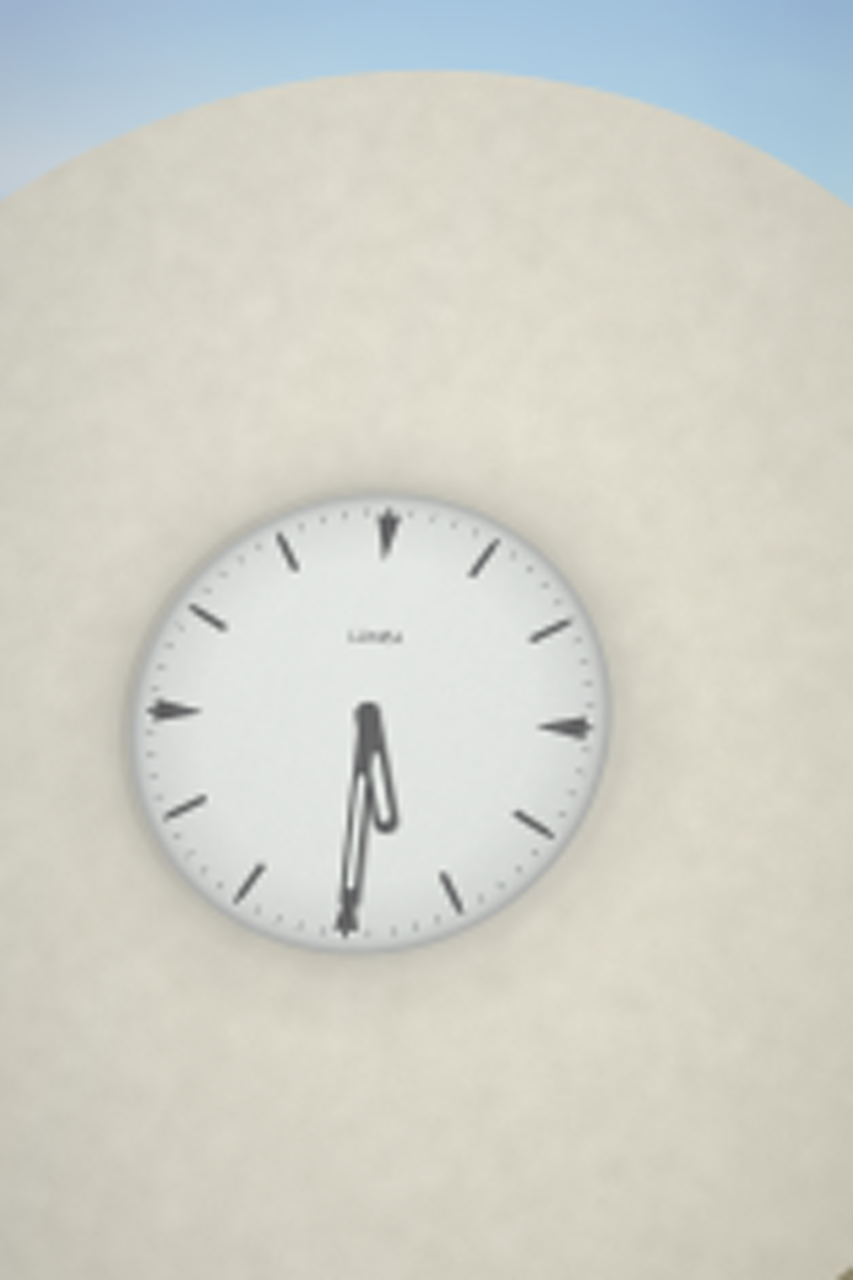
5,30
